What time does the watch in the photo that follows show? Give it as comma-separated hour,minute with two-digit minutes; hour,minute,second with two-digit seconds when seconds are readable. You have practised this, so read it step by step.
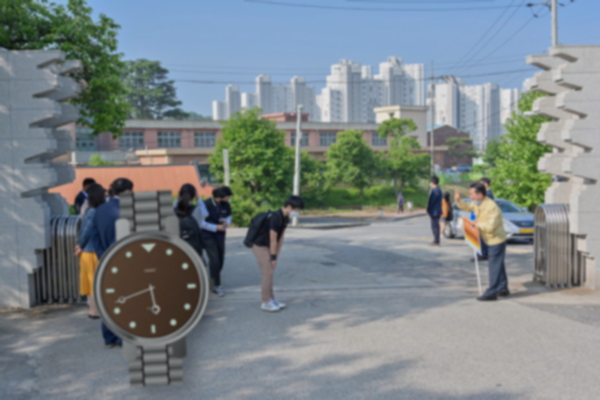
5,42
